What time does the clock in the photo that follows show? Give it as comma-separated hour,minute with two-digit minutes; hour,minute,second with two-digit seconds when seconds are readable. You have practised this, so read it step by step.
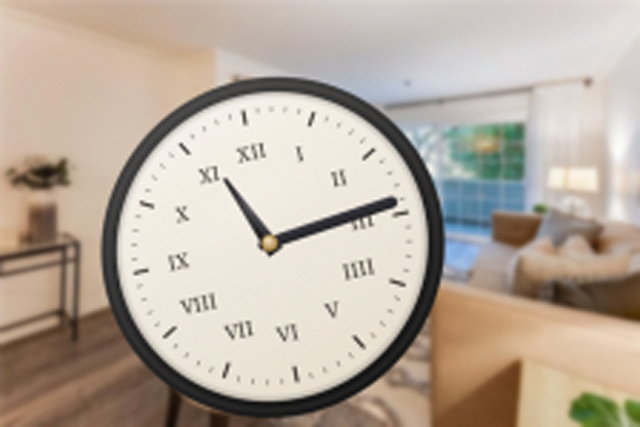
11,14
